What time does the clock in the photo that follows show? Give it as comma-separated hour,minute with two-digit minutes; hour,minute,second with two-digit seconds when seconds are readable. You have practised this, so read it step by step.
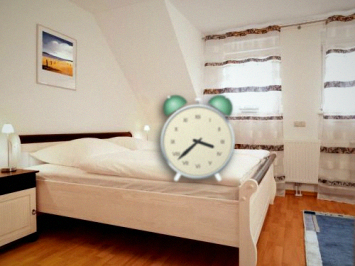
3,38
